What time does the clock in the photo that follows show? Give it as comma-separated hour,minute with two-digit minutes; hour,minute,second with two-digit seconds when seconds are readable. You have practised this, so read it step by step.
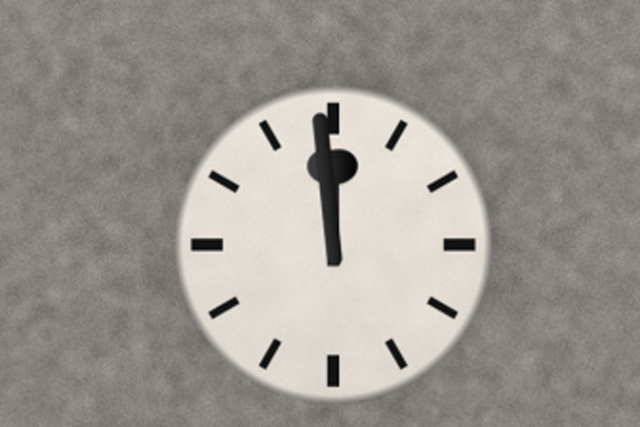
11,59
